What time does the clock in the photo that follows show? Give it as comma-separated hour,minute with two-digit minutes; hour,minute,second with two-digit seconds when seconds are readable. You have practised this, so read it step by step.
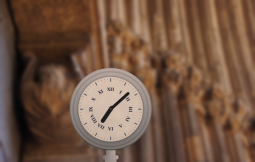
7,08
